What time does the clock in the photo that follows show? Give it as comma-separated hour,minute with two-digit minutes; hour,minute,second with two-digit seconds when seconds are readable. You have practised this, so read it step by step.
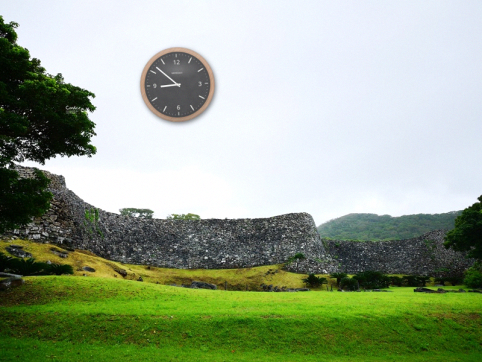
8,52
